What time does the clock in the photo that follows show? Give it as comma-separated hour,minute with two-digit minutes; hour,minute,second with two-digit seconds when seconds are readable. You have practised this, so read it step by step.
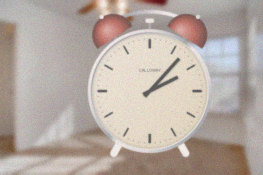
2,07
